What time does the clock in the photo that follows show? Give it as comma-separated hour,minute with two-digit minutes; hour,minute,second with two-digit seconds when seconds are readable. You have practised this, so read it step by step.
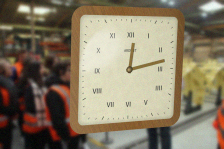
12,13
